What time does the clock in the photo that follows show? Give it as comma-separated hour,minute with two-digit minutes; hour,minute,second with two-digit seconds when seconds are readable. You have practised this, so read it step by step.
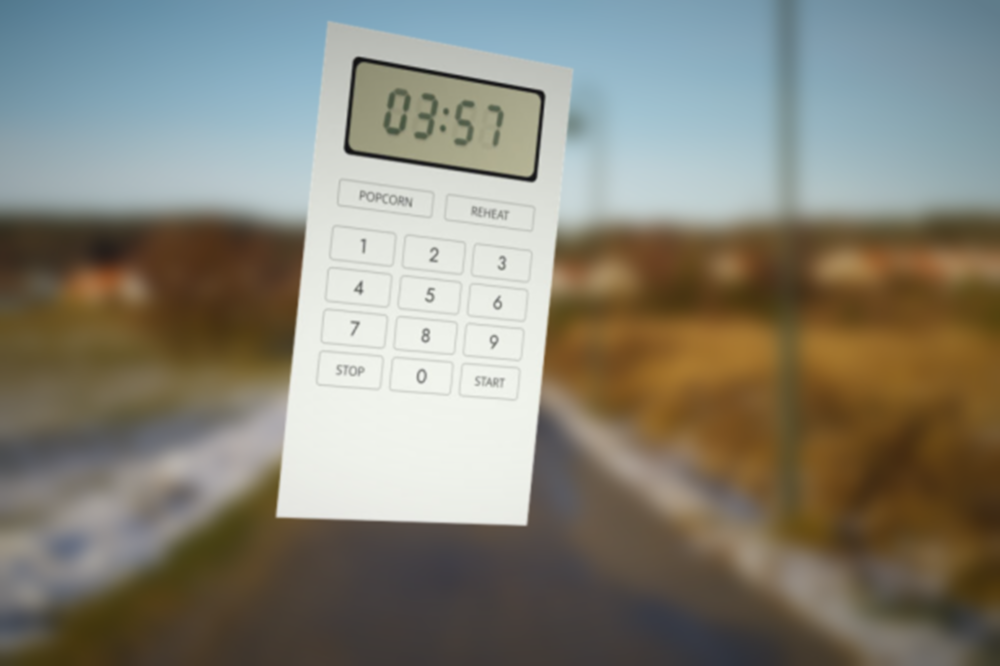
3,57
